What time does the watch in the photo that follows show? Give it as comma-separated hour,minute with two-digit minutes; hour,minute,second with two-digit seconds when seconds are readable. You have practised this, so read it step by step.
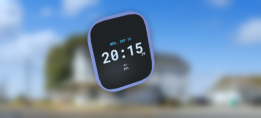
20,15
